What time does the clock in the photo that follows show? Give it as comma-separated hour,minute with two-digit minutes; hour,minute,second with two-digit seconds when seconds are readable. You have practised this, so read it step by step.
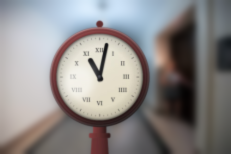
11,02
